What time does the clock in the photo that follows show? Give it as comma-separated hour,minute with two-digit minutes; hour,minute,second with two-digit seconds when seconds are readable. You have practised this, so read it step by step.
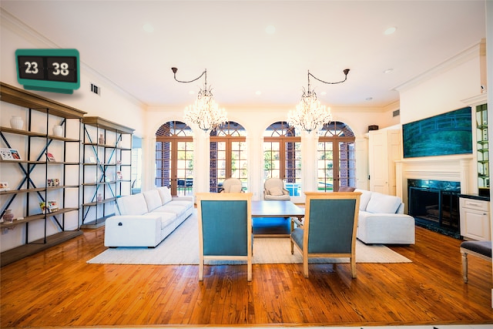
23,38
